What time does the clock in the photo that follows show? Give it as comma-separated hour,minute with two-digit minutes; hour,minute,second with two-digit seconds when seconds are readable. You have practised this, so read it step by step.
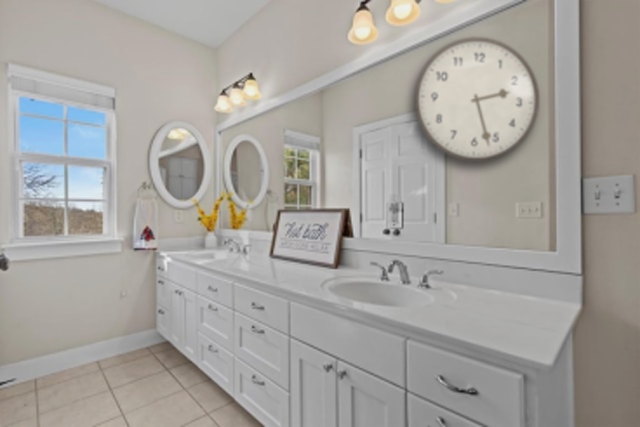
2,27
